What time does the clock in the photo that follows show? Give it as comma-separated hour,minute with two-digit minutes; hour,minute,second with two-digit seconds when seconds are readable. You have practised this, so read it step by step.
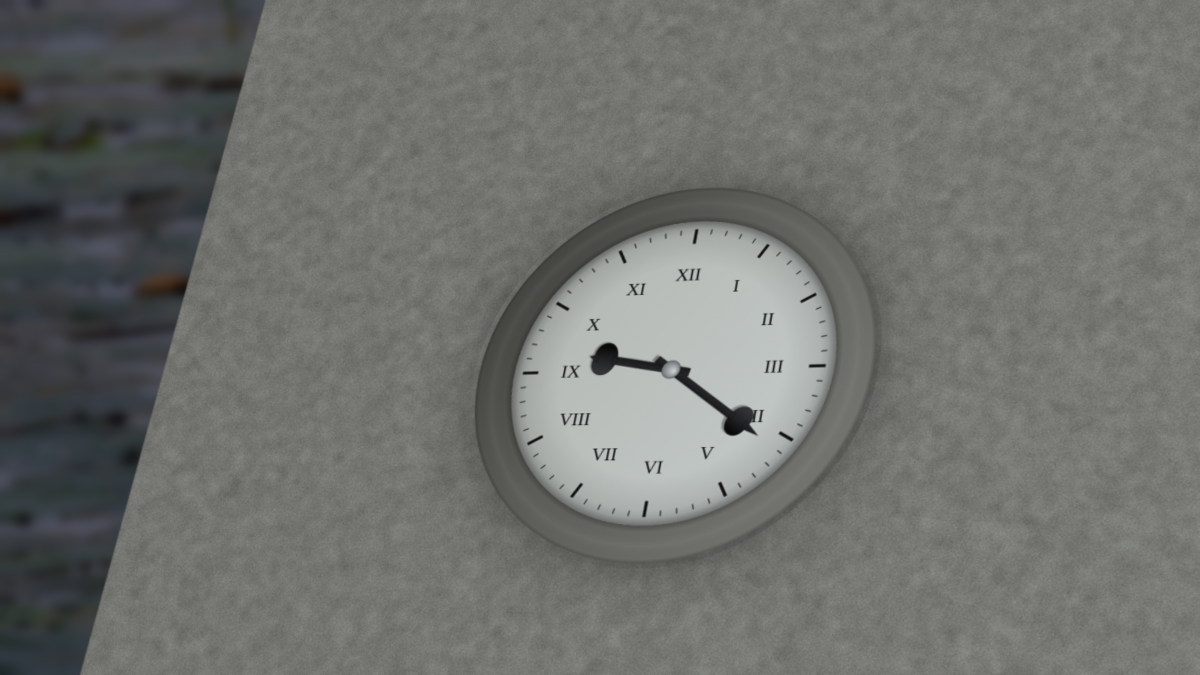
9,21
